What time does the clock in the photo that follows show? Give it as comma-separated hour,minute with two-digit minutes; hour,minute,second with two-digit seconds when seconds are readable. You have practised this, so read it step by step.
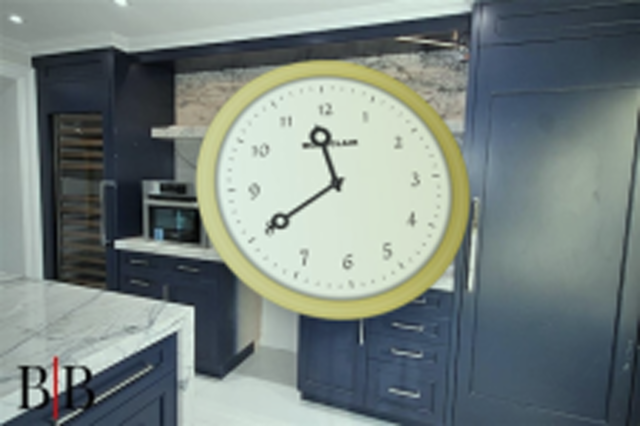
11,40
